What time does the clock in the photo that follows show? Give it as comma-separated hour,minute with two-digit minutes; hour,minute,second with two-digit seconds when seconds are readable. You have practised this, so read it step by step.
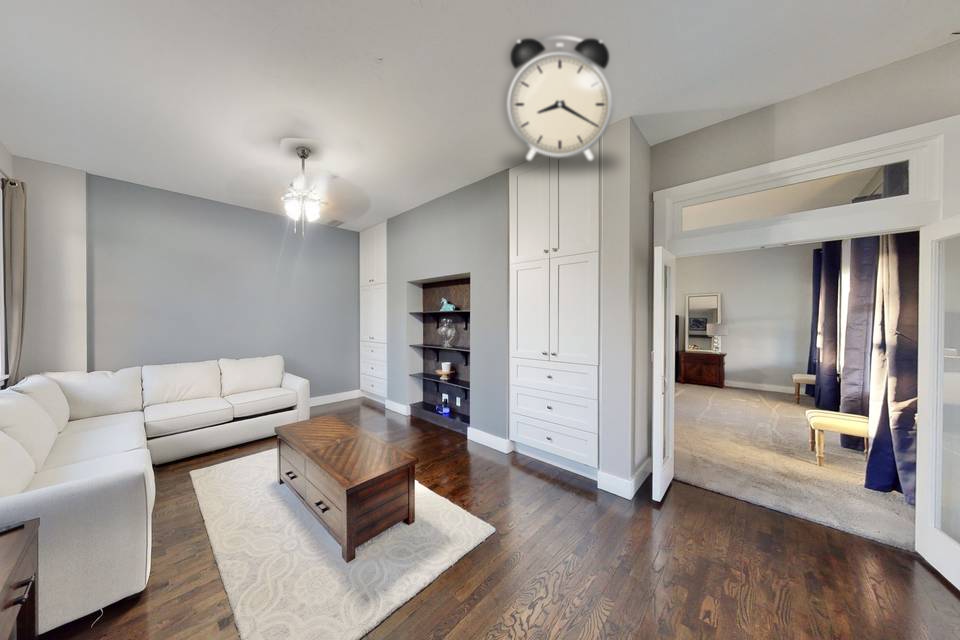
8,20
